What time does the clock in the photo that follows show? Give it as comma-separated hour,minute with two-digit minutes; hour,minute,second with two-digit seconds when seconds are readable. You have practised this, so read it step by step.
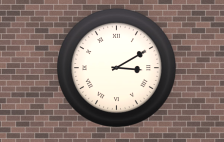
3,10
